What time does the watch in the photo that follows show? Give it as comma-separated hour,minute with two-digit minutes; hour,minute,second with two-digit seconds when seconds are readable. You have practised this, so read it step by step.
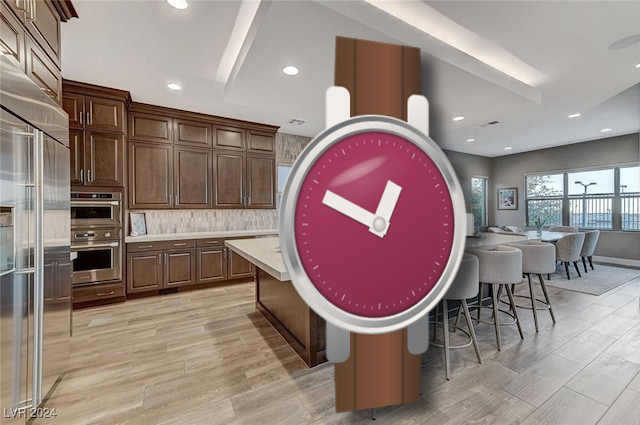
12,49
